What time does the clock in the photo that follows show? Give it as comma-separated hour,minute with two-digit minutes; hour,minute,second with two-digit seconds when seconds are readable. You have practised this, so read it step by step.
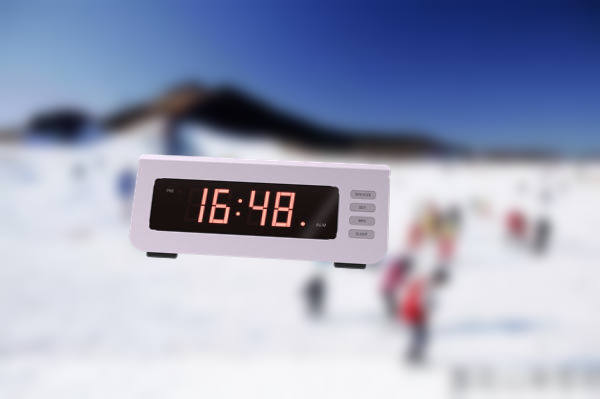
16,48
